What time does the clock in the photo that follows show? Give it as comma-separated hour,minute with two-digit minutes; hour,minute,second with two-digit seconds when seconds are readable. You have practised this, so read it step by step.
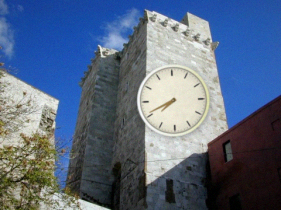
7,41
